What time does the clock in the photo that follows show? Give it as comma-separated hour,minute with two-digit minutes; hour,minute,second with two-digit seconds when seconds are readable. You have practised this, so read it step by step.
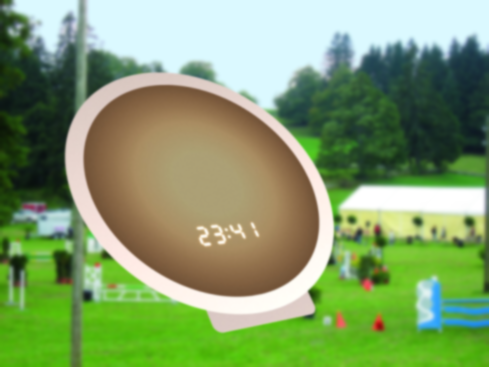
23,41
